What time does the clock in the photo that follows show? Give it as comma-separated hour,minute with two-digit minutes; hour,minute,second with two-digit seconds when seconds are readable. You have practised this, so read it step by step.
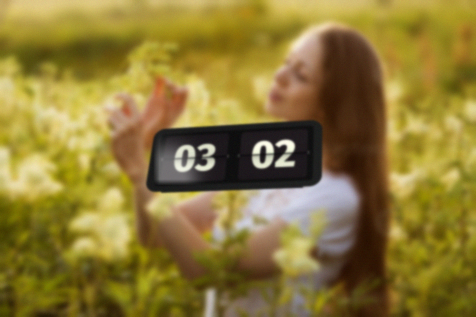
3,02
